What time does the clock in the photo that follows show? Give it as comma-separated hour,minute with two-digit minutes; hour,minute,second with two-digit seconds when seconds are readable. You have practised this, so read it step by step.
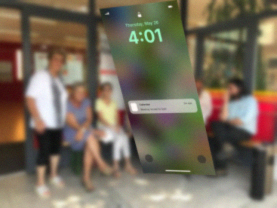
4,01
